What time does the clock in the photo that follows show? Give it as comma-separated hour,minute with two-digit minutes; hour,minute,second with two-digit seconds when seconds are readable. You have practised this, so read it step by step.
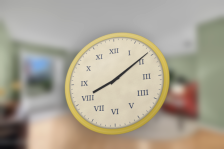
8,09
